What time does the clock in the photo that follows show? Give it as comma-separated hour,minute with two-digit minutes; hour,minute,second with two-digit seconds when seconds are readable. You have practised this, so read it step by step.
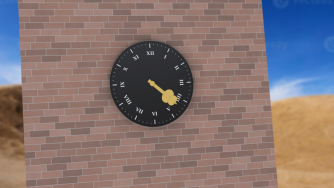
4,22
